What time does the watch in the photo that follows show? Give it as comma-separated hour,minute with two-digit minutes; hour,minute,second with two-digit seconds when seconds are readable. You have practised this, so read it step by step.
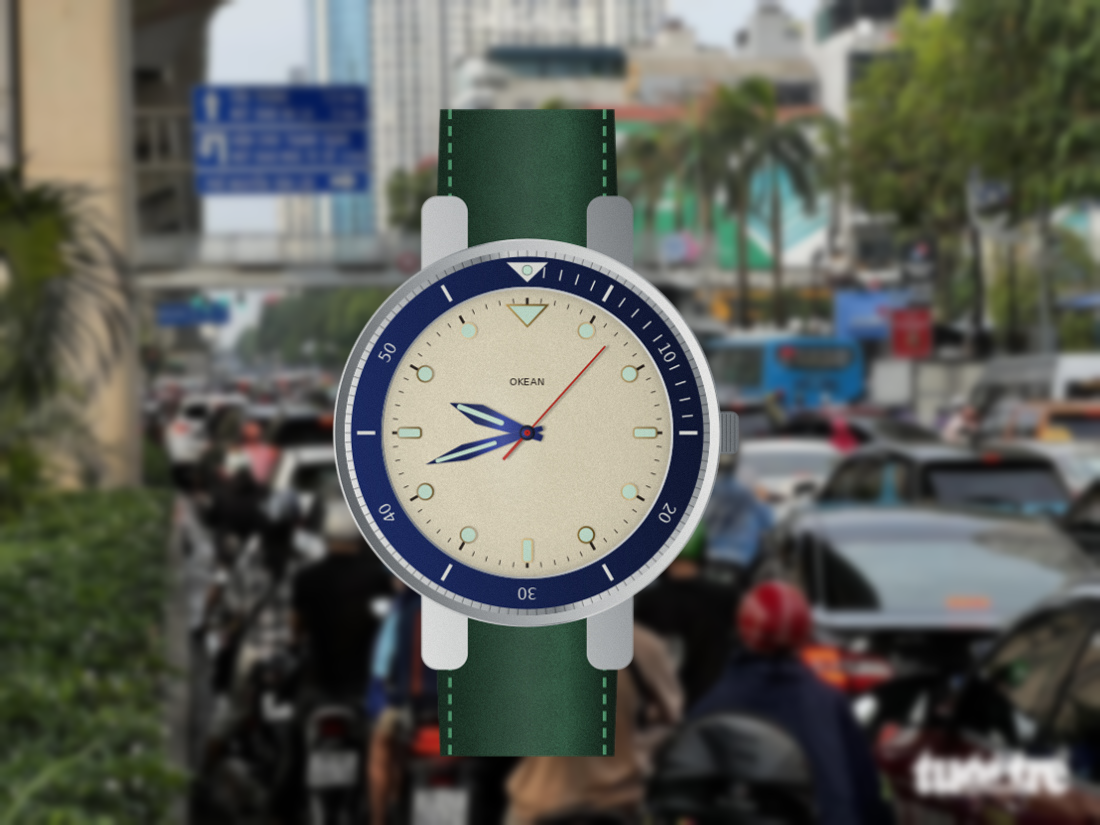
9,42,07
